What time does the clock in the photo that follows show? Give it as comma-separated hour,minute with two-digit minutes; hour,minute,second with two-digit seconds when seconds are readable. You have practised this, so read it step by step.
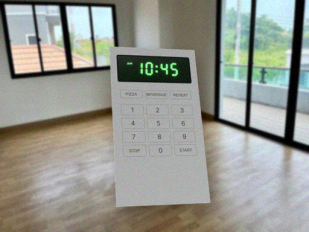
10,45
